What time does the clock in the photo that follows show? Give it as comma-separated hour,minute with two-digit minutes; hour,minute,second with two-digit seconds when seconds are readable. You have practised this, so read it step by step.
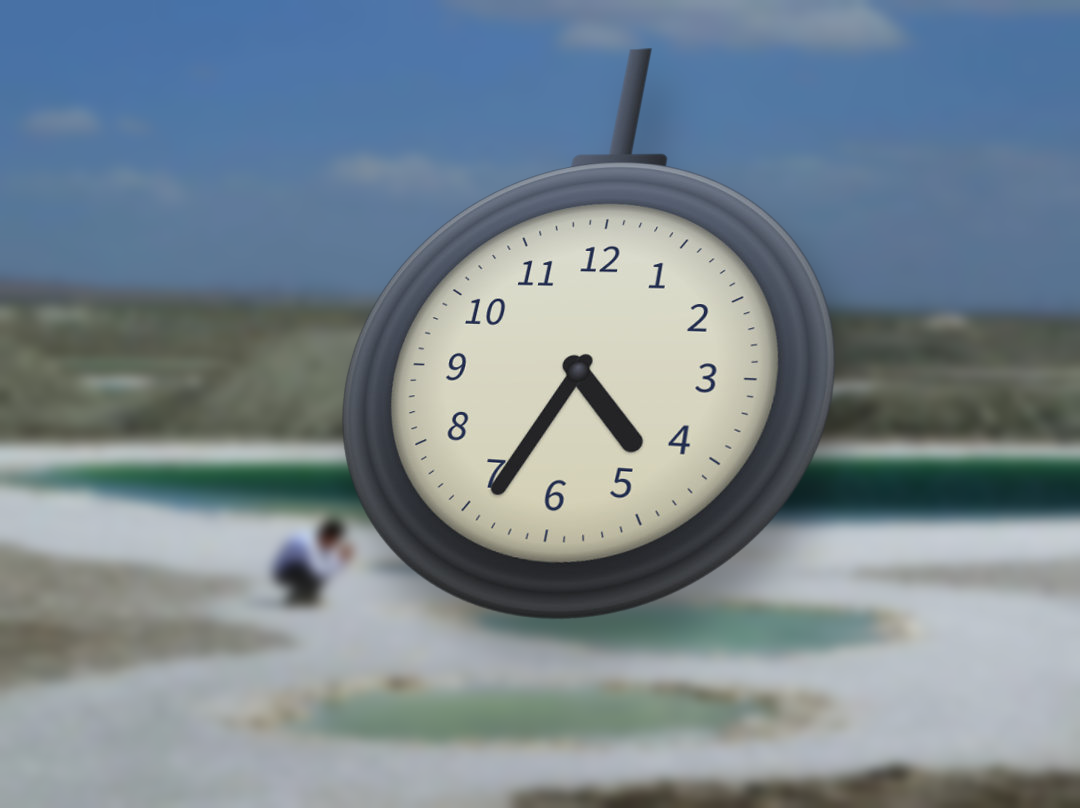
4,34
